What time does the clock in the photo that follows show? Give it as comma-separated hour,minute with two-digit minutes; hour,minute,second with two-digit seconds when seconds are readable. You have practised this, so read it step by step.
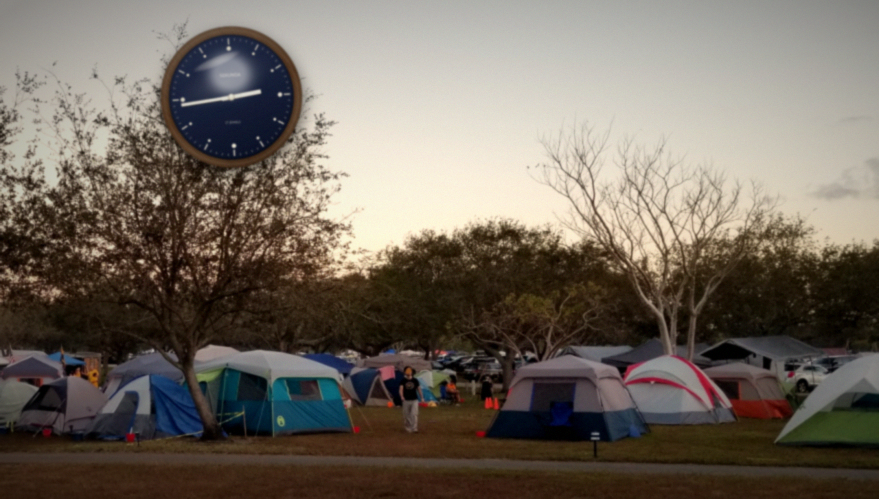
2,44
